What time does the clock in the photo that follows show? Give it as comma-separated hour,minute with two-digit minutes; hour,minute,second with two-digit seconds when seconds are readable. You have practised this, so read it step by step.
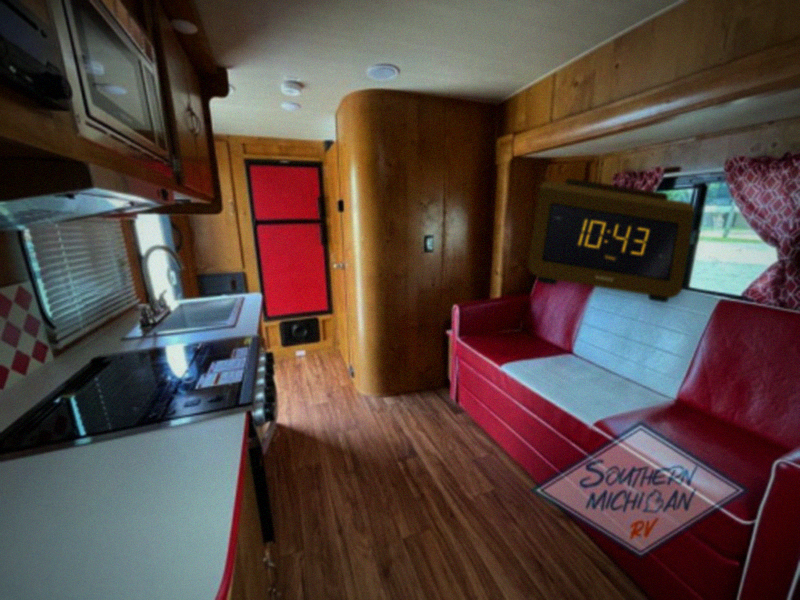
10,43
